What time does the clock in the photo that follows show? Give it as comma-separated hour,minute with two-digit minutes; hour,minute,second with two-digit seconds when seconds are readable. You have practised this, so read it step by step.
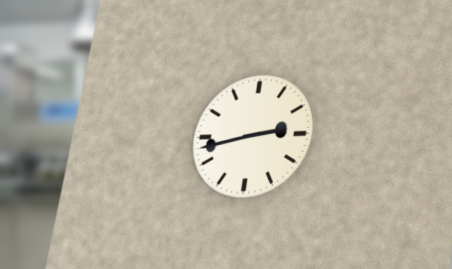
2,43
